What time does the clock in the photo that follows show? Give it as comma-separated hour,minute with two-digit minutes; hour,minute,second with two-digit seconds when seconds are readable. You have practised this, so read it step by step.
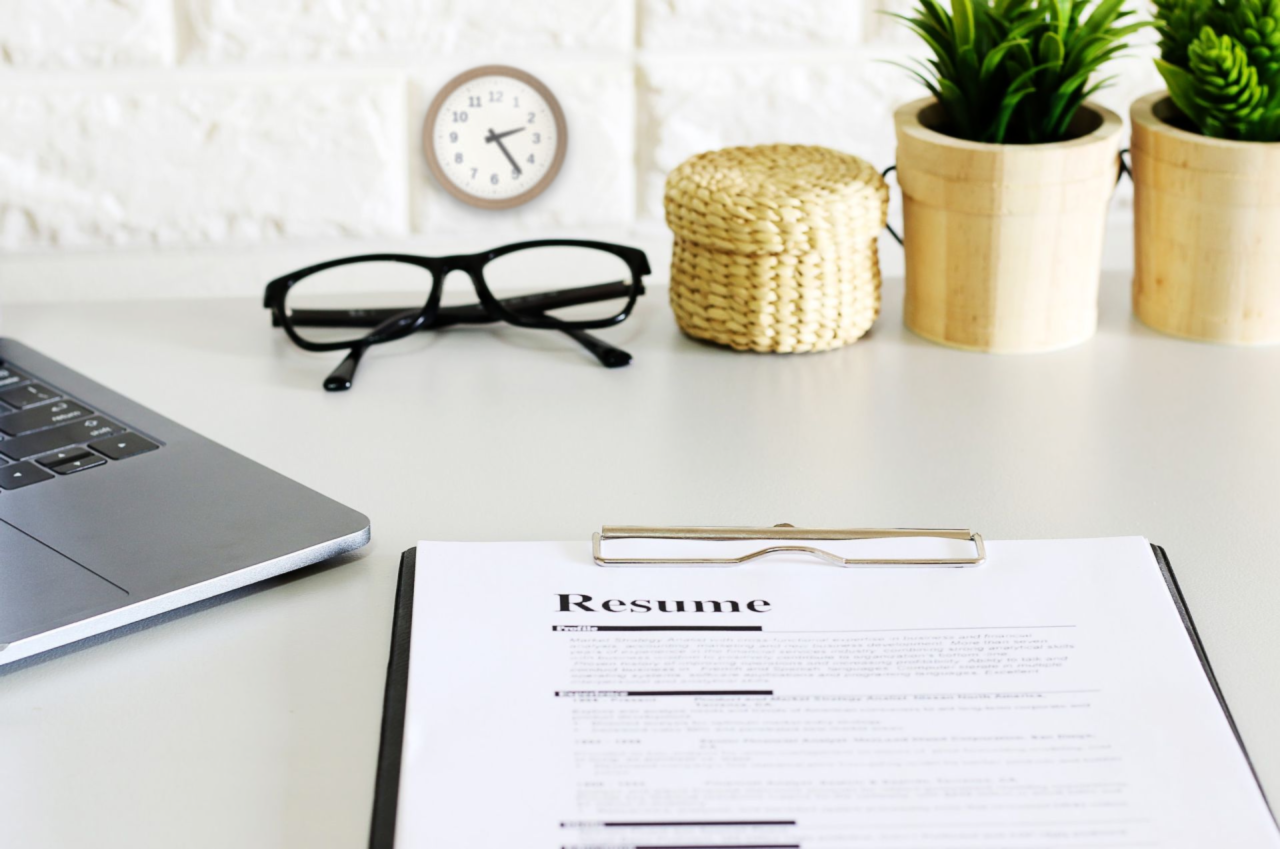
2,24
